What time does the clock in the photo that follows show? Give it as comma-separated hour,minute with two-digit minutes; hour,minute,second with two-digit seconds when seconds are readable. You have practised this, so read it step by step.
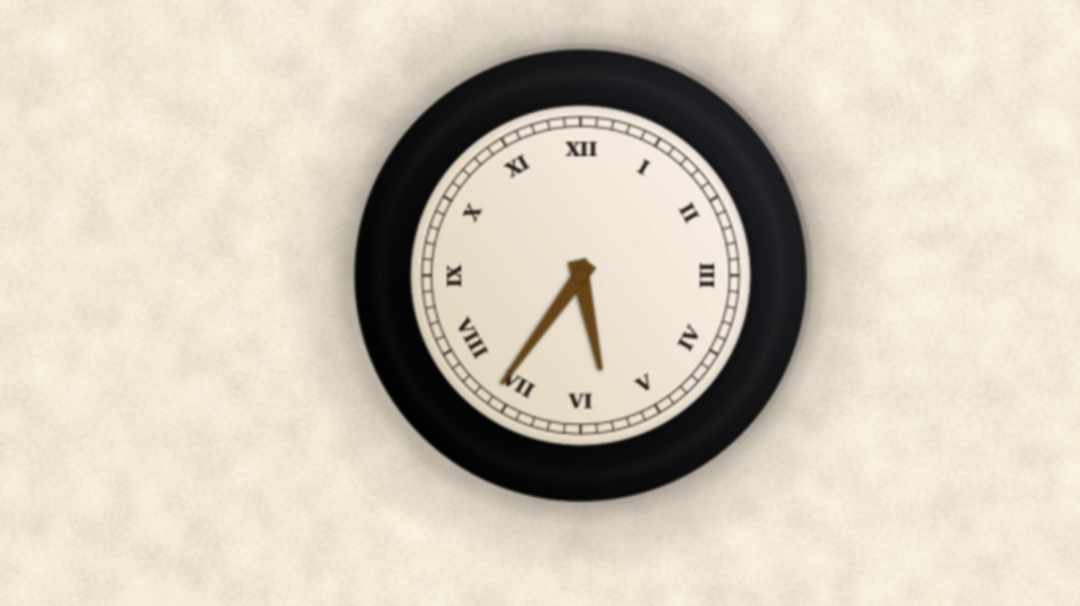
5,36
